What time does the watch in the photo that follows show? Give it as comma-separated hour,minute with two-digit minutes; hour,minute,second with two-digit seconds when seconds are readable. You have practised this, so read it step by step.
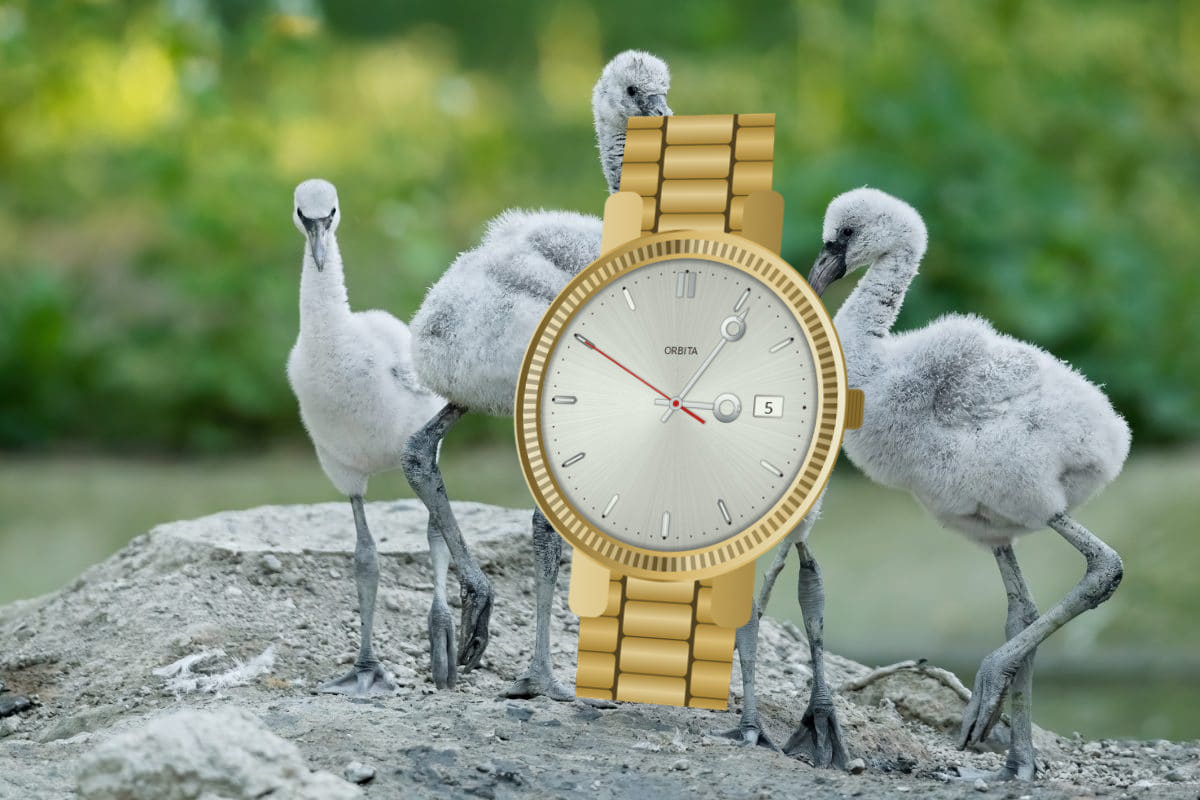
3,05,50
